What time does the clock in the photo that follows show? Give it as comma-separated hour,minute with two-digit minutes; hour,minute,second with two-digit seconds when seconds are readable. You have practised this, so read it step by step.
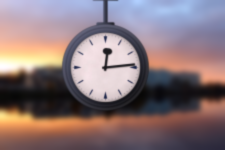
12,14
